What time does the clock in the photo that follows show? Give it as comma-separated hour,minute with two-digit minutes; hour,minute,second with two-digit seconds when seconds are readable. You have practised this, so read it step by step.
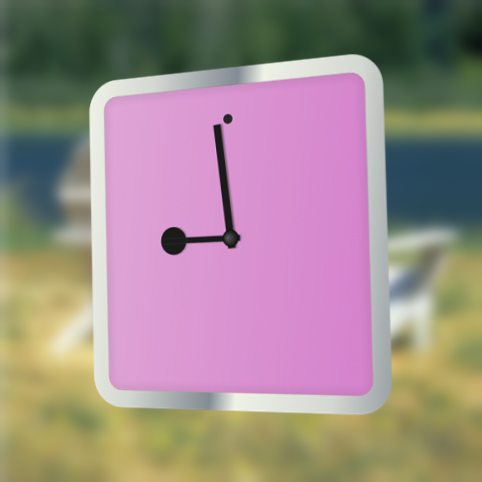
8,59
